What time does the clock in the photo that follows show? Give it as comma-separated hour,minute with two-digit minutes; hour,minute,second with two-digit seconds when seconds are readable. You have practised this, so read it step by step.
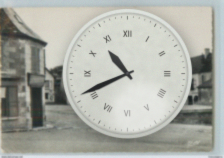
10,41
